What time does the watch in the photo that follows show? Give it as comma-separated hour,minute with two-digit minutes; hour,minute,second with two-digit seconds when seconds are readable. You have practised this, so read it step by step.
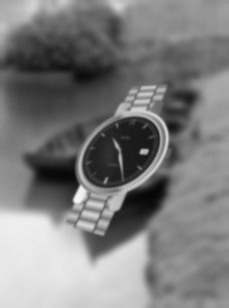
10,25
